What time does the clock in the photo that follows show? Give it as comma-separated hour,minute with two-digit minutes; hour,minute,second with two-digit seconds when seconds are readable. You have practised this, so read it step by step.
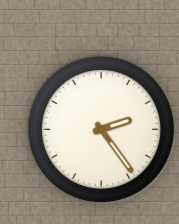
2,24
